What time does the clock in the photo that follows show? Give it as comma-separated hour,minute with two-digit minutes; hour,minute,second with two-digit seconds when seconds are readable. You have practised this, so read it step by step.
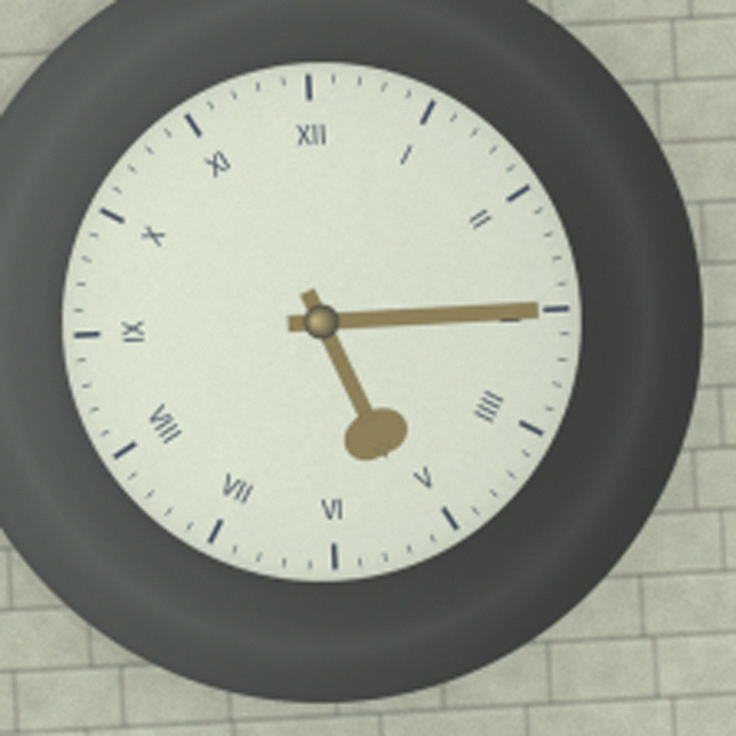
5,15
